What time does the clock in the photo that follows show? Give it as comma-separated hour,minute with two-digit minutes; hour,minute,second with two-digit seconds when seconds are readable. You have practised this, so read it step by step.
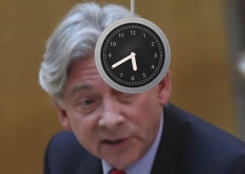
5,40
